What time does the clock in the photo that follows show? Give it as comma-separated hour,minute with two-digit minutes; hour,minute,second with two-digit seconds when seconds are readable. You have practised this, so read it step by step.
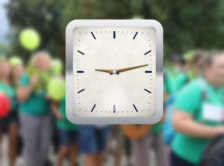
9,13
